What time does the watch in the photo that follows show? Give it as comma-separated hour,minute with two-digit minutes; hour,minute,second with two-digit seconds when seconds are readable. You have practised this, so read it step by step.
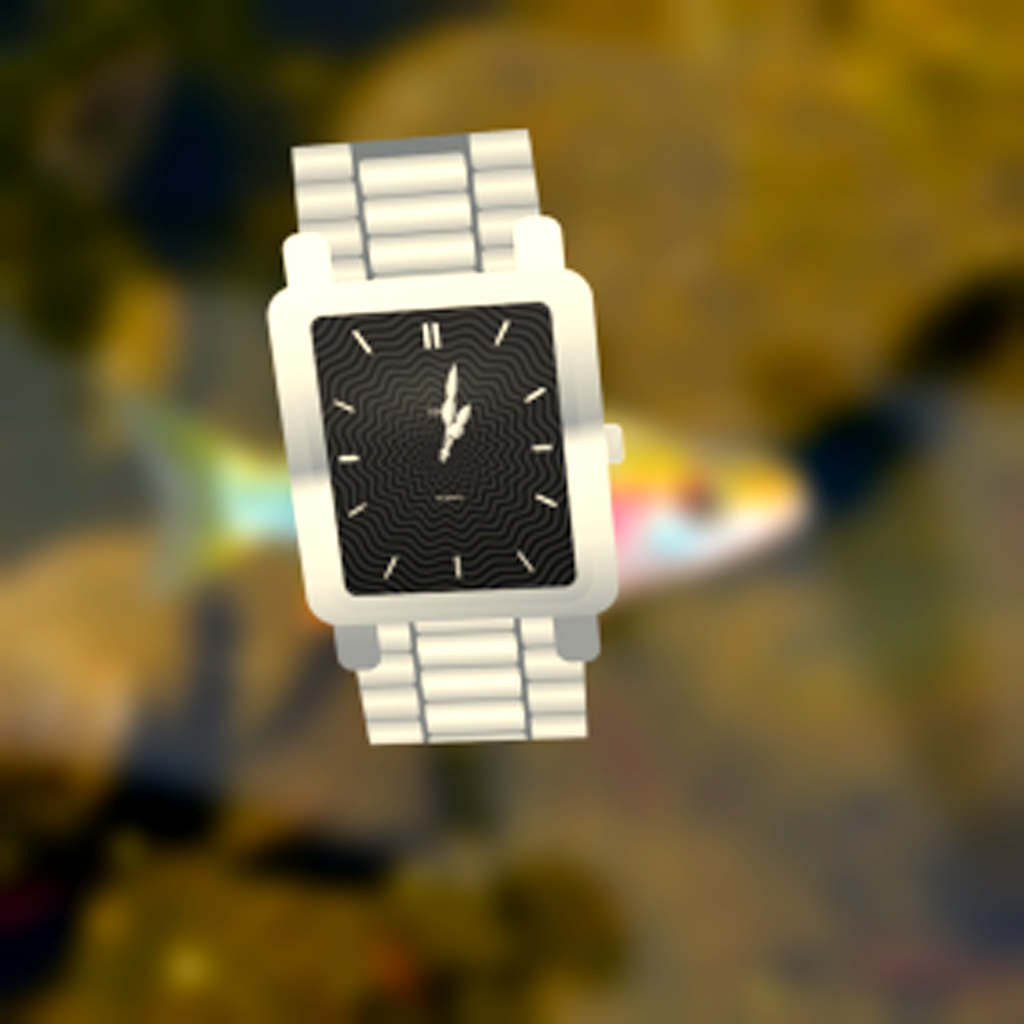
1,02
